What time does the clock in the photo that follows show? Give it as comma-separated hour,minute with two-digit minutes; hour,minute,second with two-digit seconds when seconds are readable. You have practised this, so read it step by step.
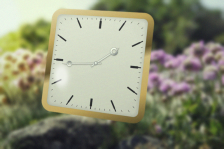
1,44
